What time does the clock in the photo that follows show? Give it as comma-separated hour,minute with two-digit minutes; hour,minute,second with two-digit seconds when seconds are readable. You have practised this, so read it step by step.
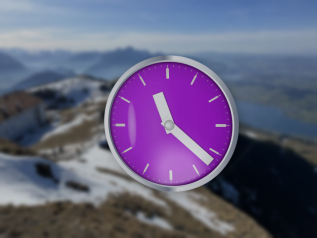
11,22
